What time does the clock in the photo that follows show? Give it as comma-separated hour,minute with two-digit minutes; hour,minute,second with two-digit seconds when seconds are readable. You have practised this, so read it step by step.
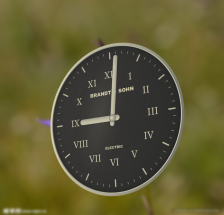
9,01
